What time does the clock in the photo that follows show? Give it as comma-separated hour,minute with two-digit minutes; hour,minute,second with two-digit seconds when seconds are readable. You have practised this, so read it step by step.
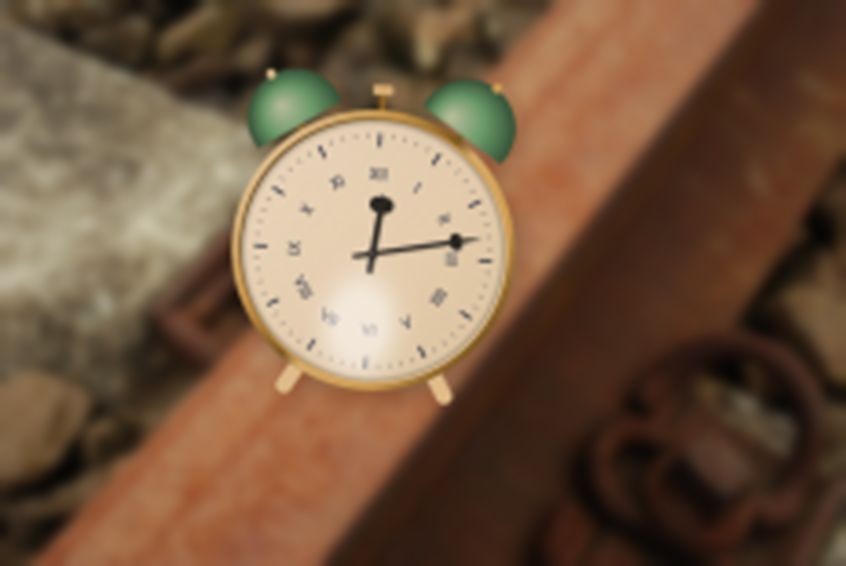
12,13
